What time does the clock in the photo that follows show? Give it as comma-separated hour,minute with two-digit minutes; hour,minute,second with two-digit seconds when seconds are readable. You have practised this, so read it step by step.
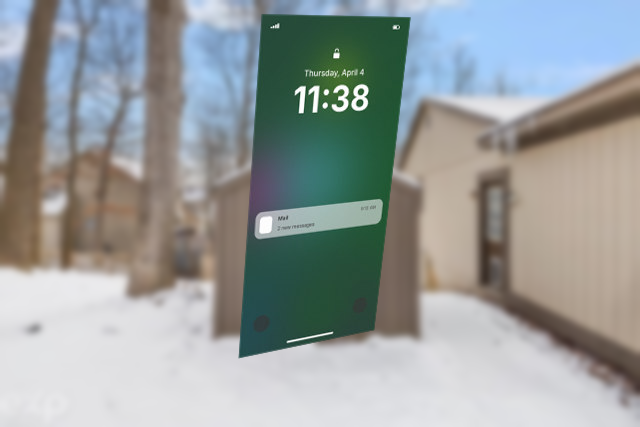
11,38
